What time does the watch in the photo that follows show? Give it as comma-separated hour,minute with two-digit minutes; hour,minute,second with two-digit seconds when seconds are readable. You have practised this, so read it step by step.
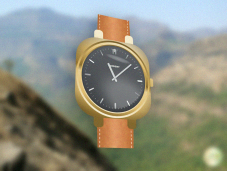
11,08
